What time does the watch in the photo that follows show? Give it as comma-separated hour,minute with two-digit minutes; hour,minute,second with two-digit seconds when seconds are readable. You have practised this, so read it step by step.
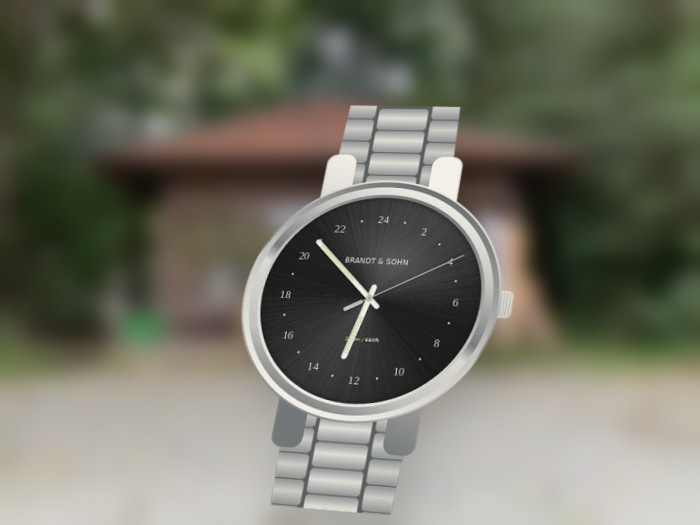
12,52,10
